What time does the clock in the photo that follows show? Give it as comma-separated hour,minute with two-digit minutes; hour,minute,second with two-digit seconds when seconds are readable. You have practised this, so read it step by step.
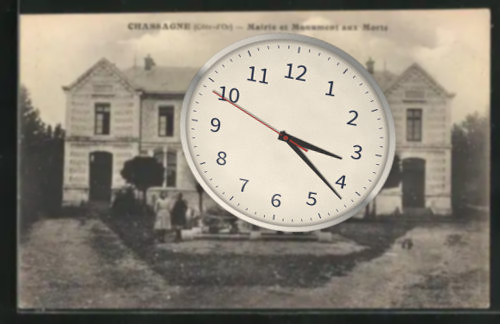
3,21,49
